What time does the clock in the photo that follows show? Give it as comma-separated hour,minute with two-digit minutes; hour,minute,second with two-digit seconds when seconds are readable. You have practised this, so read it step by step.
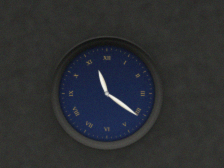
11,21
